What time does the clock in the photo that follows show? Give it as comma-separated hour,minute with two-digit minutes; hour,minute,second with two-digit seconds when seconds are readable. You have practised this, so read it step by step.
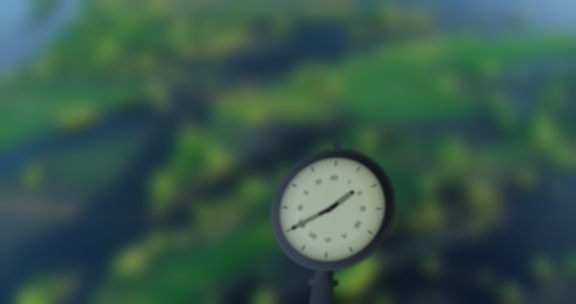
1,40
